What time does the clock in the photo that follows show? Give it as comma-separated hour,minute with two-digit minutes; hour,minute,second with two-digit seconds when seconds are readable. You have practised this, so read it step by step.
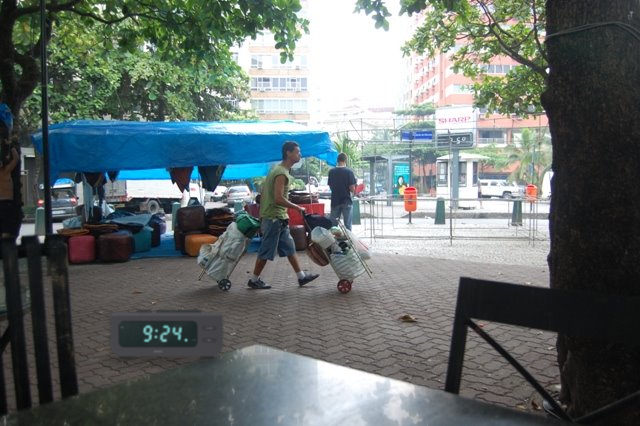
9,24
